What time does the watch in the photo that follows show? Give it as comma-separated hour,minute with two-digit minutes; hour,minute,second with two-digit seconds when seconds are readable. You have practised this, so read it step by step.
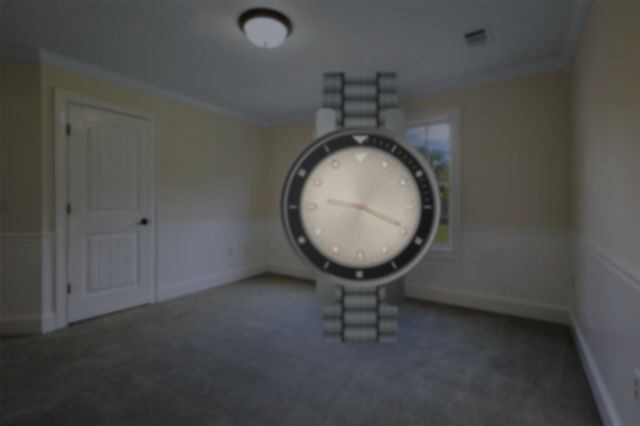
9,19
